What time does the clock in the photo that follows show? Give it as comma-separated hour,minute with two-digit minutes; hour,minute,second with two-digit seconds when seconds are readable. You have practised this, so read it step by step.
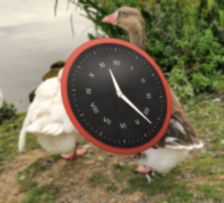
11,22
